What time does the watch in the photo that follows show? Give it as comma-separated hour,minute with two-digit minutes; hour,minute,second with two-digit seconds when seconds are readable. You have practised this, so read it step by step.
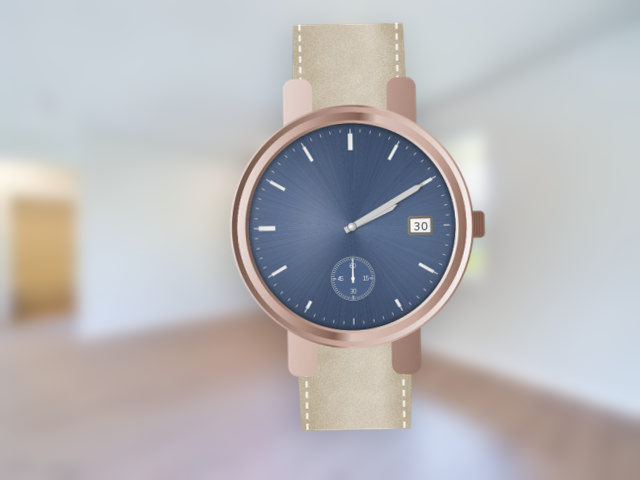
2,10
